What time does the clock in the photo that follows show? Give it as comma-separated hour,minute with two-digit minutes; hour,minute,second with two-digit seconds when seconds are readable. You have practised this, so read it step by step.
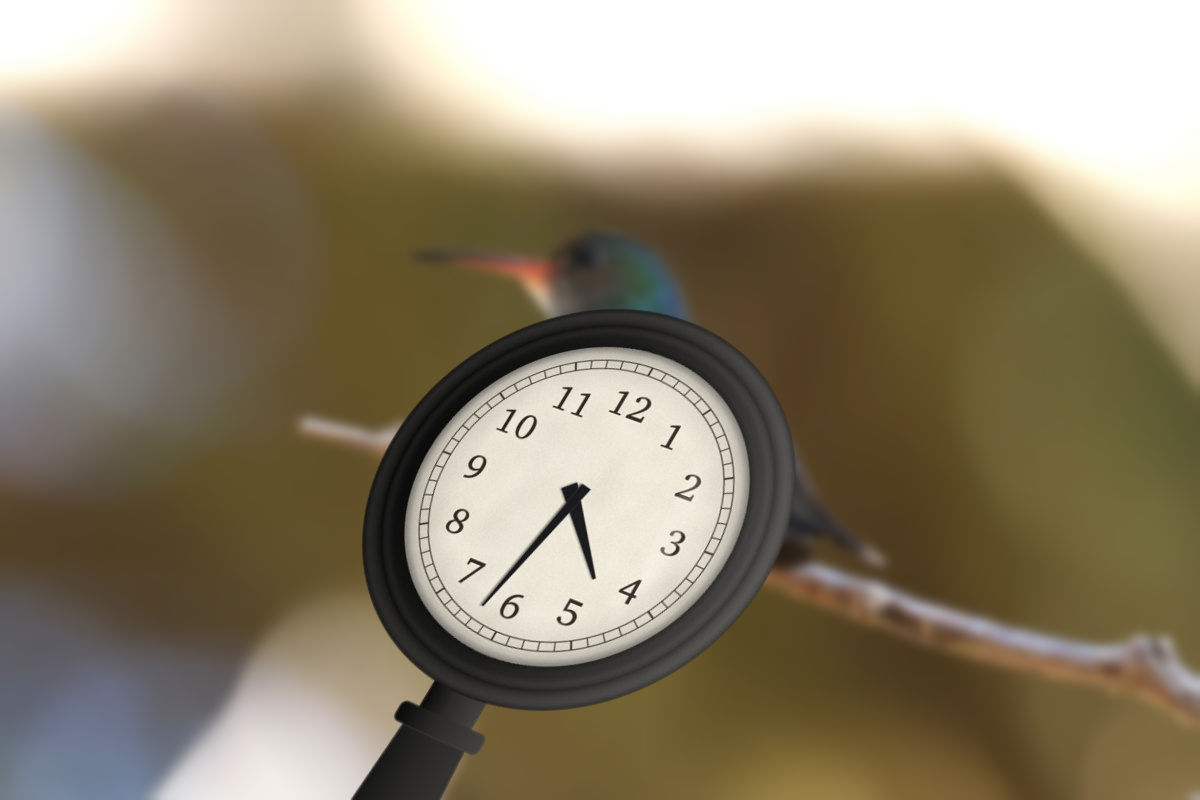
4,32
